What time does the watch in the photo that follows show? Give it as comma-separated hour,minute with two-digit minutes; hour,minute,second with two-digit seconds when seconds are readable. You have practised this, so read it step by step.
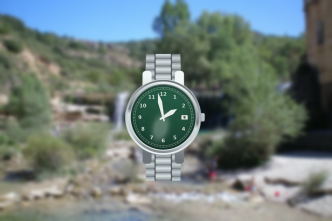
1,58
